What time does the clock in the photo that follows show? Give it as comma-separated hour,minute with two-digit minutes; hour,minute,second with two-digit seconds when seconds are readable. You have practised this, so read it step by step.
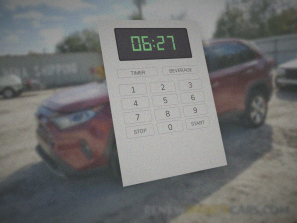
6,27
